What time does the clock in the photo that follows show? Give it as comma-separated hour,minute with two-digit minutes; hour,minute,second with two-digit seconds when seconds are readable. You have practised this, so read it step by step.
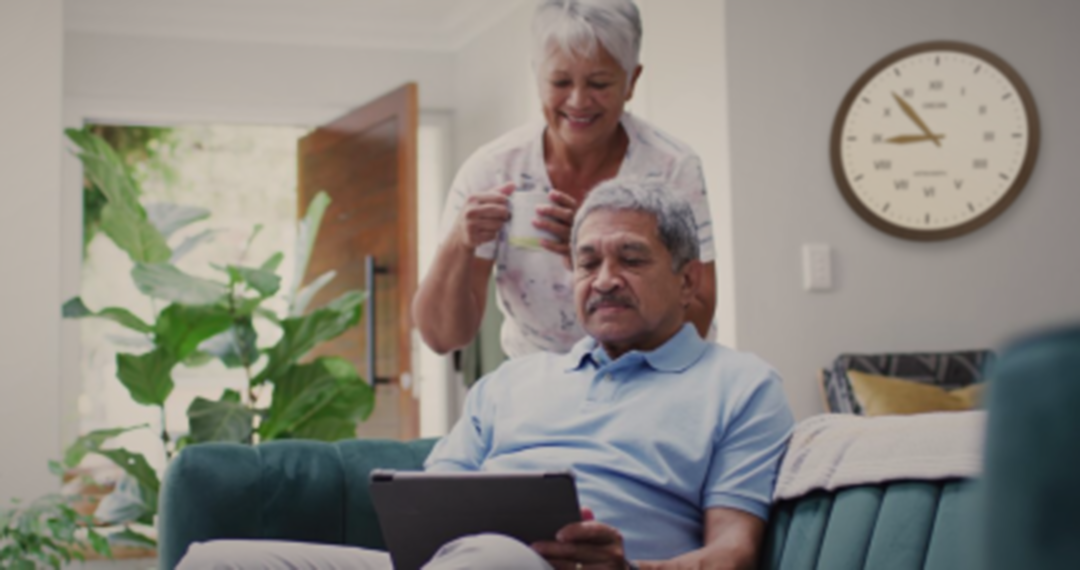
8,53
